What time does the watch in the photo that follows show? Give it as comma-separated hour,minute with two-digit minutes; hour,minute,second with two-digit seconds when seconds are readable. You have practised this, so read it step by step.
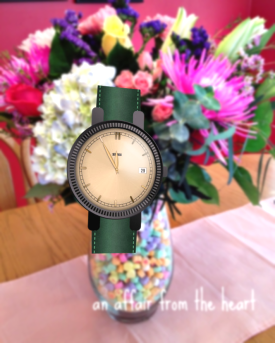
11,55
